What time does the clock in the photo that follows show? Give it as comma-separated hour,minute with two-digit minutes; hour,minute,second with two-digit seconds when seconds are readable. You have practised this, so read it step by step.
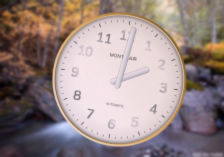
2,01
